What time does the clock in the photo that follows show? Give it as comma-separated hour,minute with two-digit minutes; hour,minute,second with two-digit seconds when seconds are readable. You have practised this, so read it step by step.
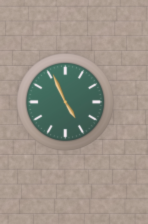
4,56
